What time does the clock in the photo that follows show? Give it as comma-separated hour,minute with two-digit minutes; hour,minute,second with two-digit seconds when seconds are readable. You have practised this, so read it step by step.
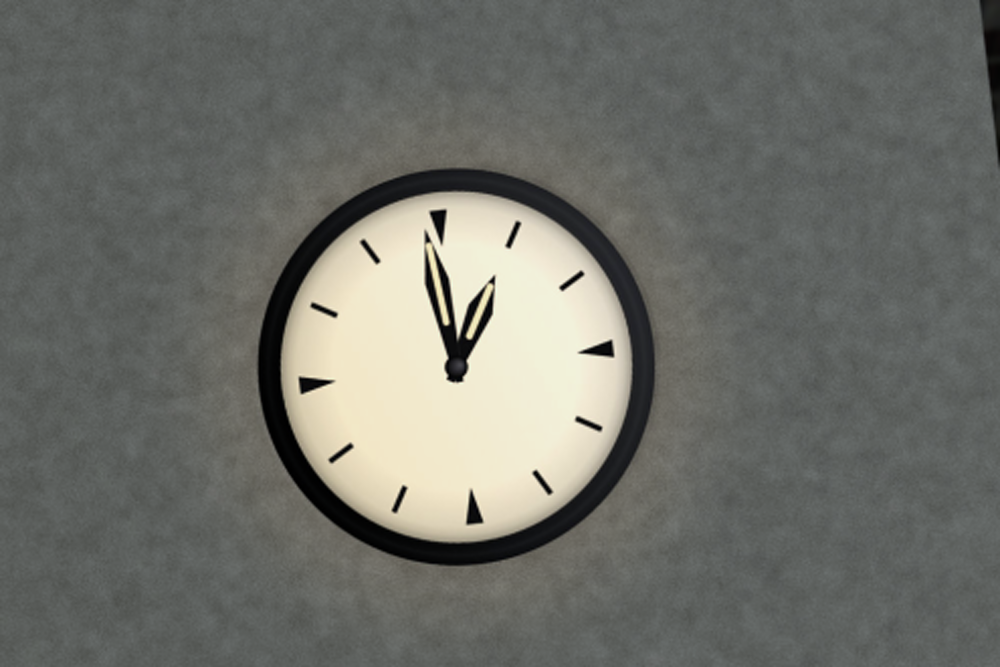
12,59
